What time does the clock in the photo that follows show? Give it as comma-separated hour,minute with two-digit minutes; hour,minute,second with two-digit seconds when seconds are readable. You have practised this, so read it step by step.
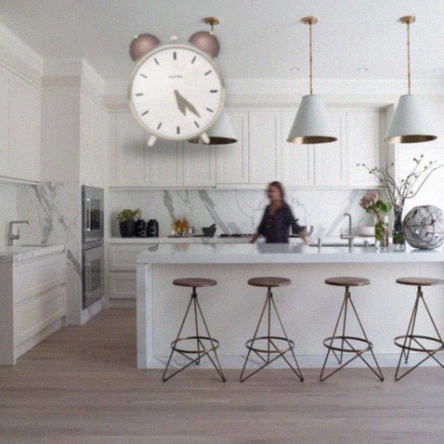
5,23
